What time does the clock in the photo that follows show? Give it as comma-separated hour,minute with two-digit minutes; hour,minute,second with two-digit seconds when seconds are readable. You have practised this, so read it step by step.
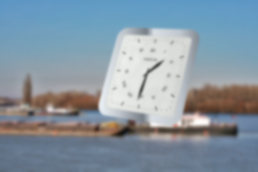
1,31
